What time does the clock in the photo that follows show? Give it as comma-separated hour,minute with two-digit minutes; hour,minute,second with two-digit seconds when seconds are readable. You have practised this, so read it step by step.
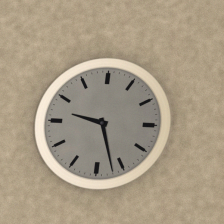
9,27
